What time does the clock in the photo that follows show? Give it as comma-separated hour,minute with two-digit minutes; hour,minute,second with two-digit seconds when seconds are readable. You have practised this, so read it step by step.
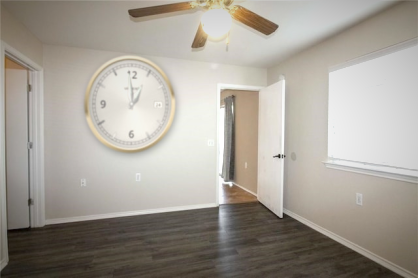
12,59
